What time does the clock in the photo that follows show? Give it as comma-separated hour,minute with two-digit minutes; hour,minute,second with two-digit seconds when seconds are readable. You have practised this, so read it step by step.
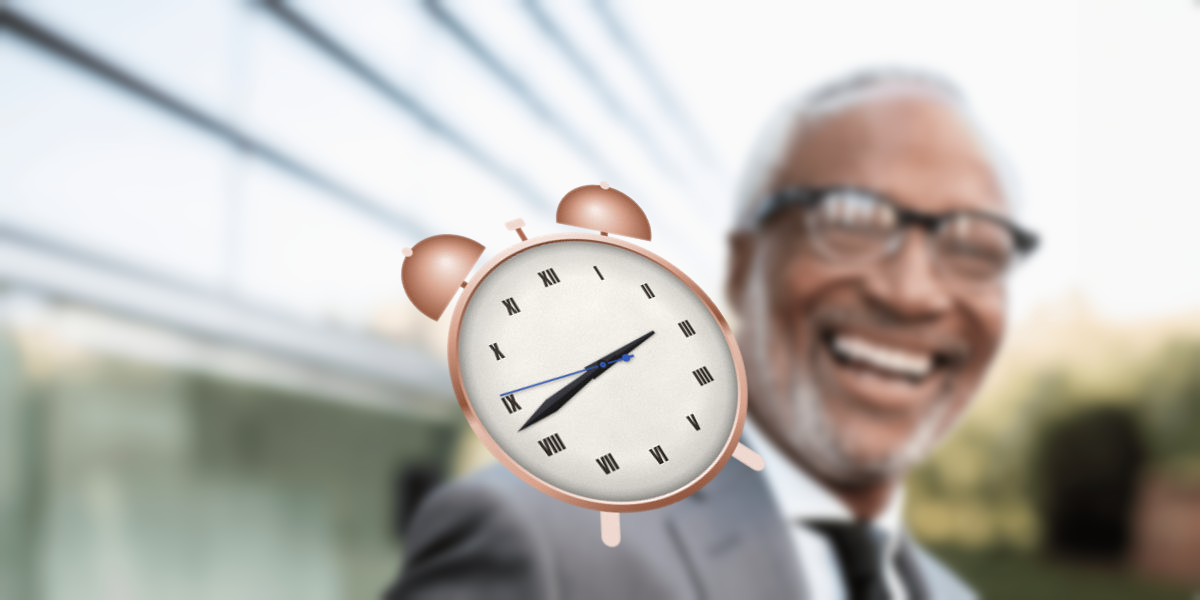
2,42,46
